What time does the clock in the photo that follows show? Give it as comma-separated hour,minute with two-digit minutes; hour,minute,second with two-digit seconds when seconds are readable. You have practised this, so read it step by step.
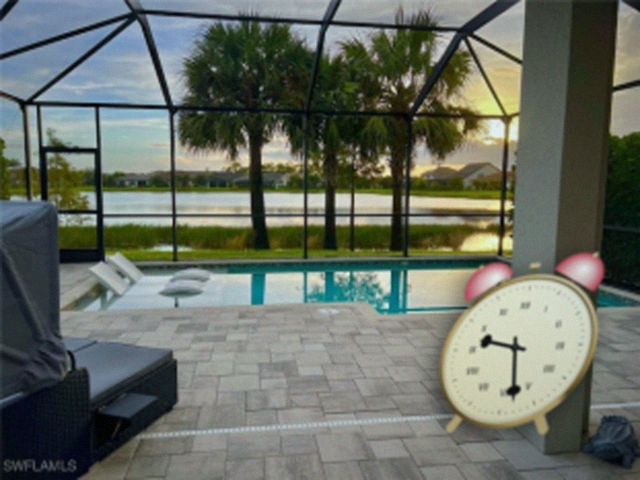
9,28
